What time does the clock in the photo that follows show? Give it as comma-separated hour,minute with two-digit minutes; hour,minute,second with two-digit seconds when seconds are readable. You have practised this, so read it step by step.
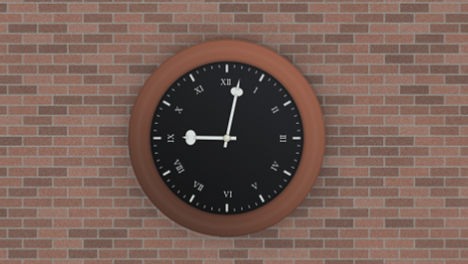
9,02
